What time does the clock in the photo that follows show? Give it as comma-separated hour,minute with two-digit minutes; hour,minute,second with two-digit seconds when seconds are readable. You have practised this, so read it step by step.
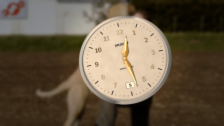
12,28
